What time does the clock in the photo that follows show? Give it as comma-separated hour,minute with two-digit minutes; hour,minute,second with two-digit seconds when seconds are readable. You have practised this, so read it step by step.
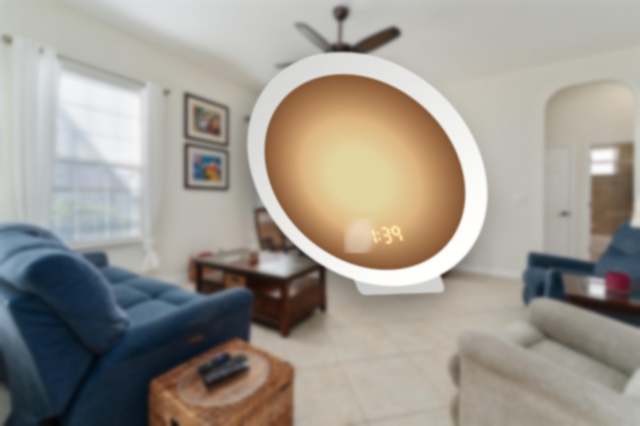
1,39
